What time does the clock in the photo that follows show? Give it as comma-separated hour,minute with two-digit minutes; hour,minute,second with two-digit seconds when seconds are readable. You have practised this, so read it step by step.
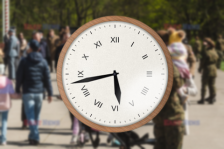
5,43
